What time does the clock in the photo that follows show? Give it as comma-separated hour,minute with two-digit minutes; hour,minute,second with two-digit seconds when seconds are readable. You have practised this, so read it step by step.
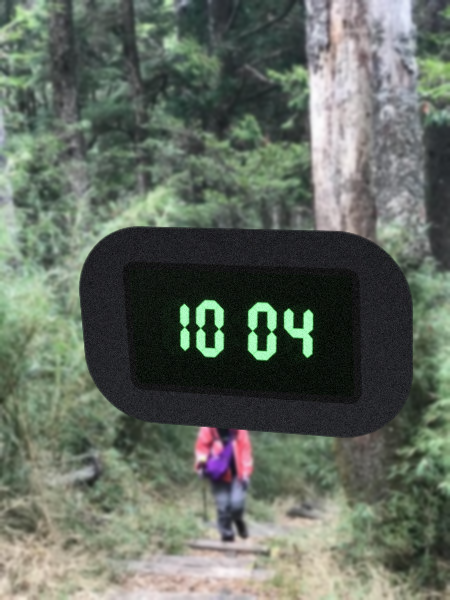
10,04
